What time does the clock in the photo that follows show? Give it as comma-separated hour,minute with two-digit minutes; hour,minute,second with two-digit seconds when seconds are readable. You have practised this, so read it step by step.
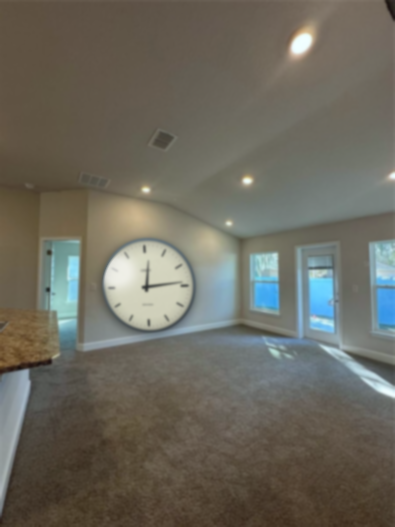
12,14
